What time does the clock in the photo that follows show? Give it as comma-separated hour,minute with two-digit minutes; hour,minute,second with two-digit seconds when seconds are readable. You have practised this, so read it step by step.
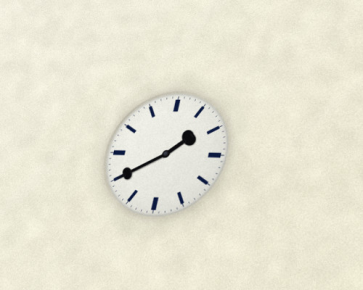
1,40
